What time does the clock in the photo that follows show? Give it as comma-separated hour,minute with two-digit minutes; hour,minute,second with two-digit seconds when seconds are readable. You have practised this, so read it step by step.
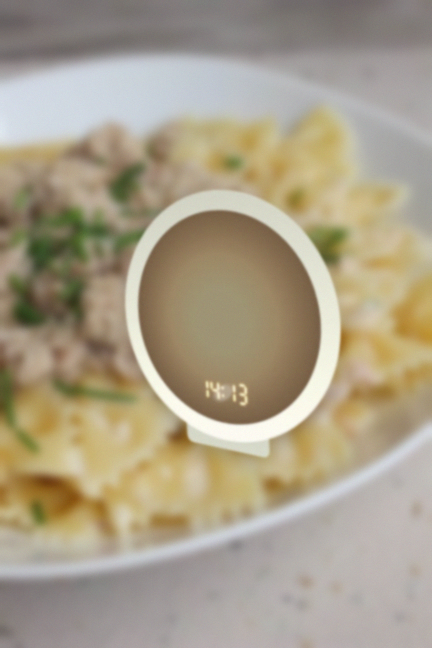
14,13
